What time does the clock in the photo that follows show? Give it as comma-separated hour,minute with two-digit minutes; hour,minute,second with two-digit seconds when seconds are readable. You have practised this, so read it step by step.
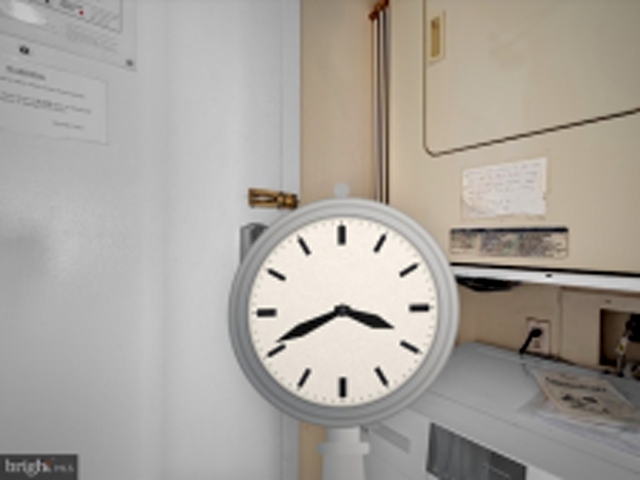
3,41
